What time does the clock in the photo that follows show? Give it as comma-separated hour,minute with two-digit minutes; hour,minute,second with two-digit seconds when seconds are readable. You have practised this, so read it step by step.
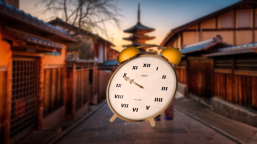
9,49
